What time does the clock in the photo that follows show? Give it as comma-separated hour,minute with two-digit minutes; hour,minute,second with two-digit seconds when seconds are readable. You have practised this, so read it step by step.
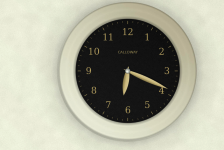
6,19
